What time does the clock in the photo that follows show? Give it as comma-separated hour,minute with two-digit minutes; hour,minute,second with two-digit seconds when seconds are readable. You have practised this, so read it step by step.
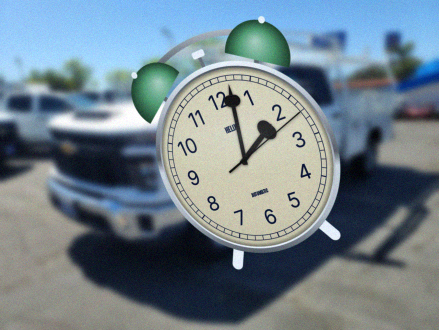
2,02,12
